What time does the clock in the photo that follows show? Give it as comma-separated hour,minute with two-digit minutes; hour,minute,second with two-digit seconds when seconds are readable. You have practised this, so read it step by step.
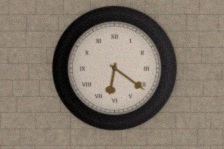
6,21
